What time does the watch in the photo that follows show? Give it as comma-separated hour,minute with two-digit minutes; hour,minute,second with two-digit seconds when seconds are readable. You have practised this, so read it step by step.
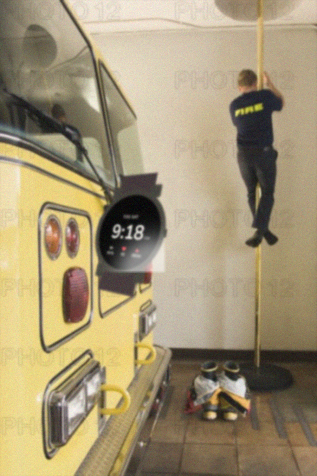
9,18
